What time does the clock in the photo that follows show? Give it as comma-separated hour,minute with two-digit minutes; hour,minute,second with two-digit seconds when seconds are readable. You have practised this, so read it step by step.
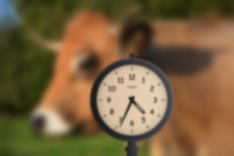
4,34
